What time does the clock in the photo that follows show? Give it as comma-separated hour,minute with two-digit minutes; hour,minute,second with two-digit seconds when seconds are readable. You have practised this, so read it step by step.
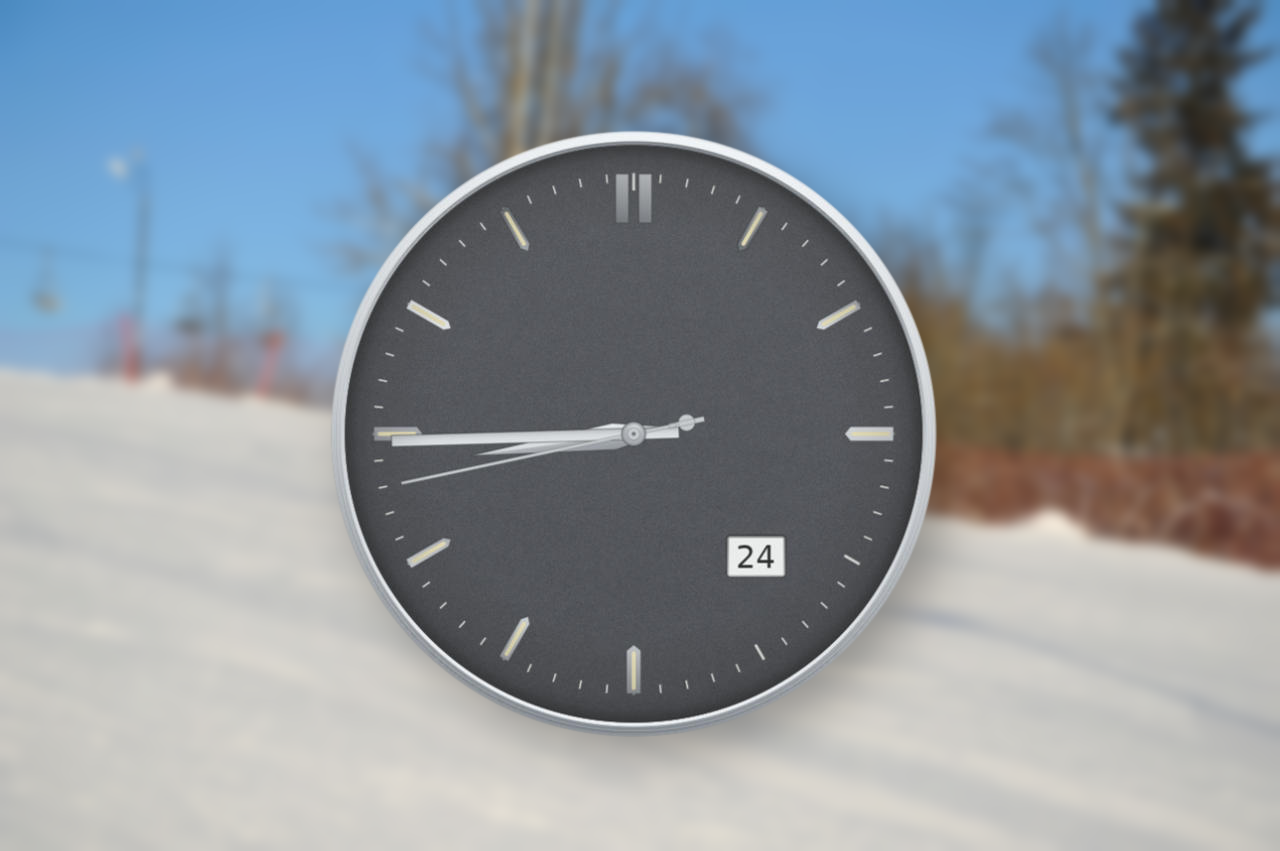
8,44,43
